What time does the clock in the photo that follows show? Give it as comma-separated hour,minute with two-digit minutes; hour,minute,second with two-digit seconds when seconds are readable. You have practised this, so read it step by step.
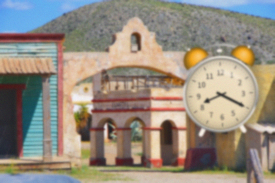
8,20
